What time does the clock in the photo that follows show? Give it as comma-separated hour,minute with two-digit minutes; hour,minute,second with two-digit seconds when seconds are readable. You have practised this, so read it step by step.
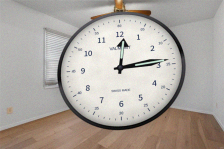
12,14
